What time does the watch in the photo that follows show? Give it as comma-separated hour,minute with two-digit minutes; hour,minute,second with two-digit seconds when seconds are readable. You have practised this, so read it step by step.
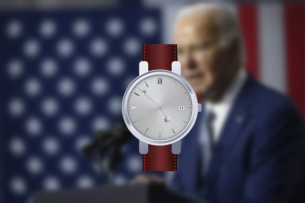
4,52
